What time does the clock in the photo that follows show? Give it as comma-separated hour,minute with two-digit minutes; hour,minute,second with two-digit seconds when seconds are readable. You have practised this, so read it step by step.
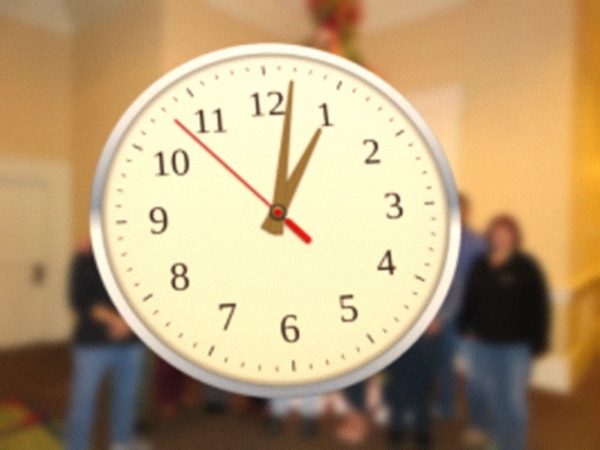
1,01,53
